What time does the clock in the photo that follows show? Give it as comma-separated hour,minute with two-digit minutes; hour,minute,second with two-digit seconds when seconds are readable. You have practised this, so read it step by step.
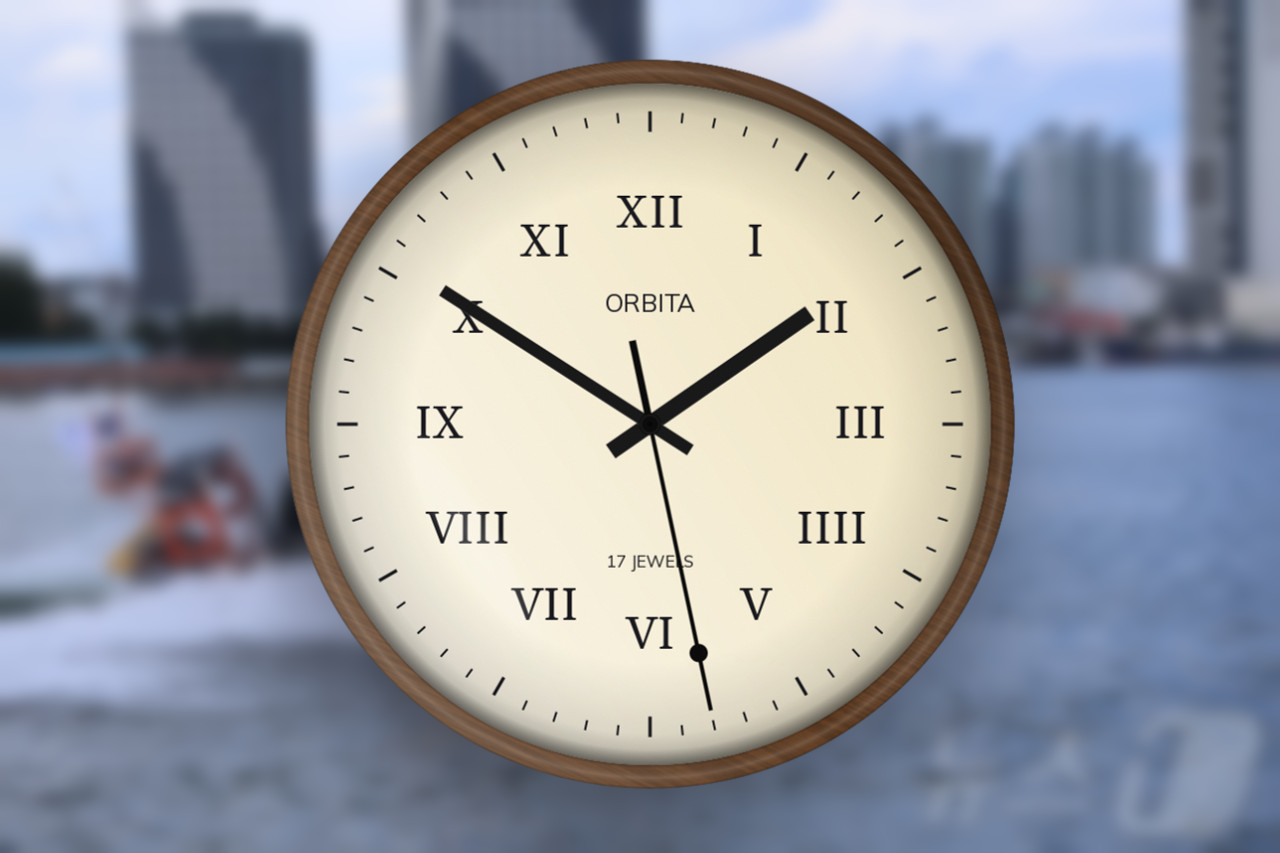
1,50,28
